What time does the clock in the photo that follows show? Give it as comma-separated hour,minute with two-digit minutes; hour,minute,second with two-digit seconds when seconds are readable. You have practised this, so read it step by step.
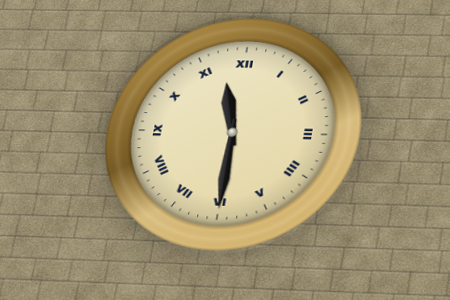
11,30
